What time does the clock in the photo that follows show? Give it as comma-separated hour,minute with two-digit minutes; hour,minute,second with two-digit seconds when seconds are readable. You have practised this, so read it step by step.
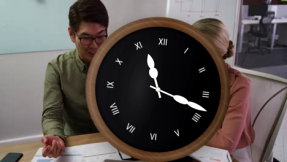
11,18
